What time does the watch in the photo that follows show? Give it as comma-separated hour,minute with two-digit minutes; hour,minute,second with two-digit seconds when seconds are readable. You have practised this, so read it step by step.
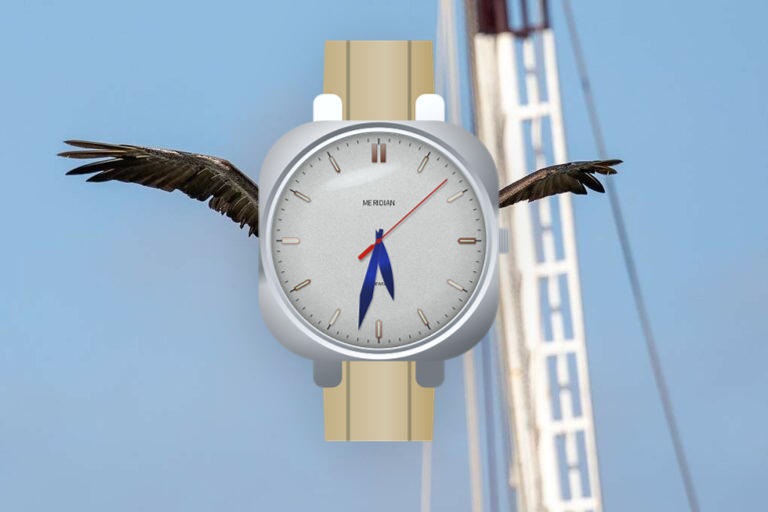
5,32,08
